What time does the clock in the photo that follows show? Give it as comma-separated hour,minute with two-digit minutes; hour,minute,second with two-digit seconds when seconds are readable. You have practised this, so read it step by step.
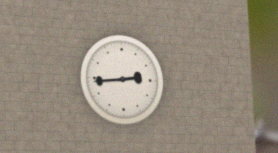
2,44
